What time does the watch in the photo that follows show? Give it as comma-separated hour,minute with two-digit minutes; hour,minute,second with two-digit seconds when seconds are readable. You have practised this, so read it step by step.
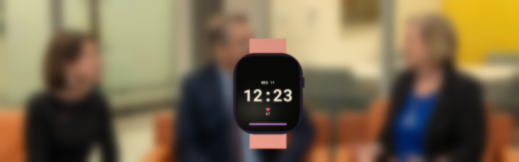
12,23
